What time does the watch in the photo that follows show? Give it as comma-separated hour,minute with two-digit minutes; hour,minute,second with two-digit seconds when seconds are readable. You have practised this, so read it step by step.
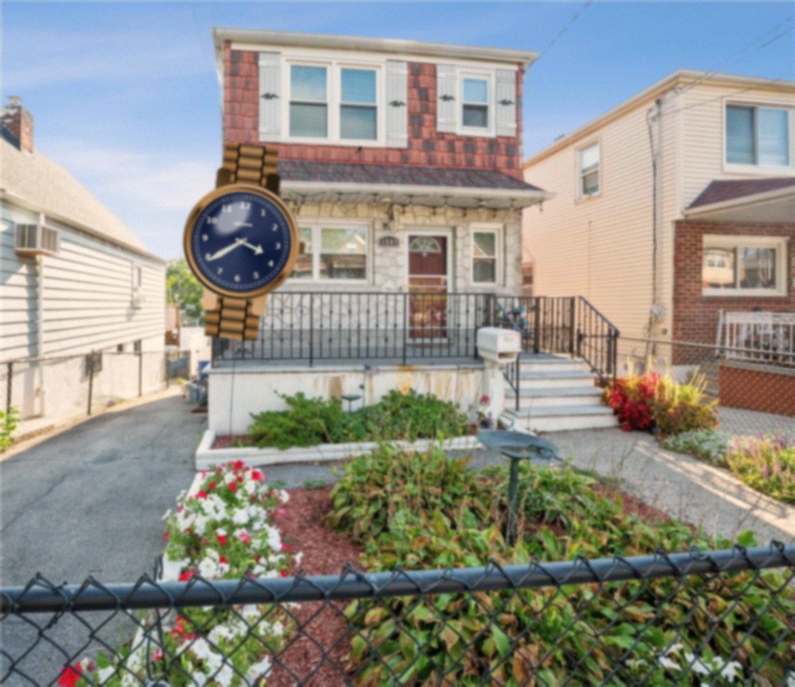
3,39
